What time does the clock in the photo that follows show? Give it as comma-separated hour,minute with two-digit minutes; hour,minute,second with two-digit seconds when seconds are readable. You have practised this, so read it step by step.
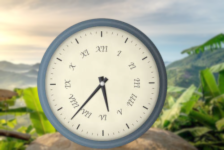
5,37
